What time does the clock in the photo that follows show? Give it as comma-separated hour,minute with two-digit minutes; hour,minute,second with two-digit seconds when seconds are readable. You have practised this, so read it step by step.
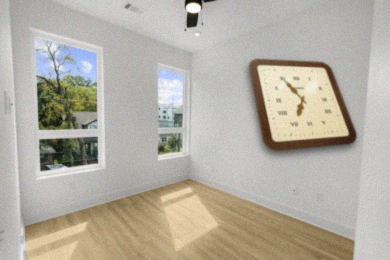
6,55
